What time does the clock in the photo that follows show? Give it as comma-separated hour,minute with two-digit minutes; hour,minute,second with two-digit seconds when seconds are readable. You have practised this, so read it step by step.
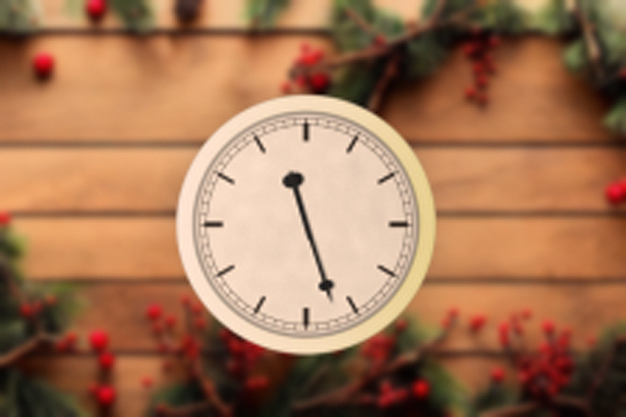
11,27
